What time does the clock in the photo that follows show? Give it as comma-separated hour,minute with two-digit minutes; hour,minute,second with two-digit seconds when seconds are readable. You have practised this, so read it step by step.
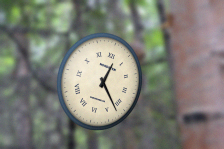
12,22
